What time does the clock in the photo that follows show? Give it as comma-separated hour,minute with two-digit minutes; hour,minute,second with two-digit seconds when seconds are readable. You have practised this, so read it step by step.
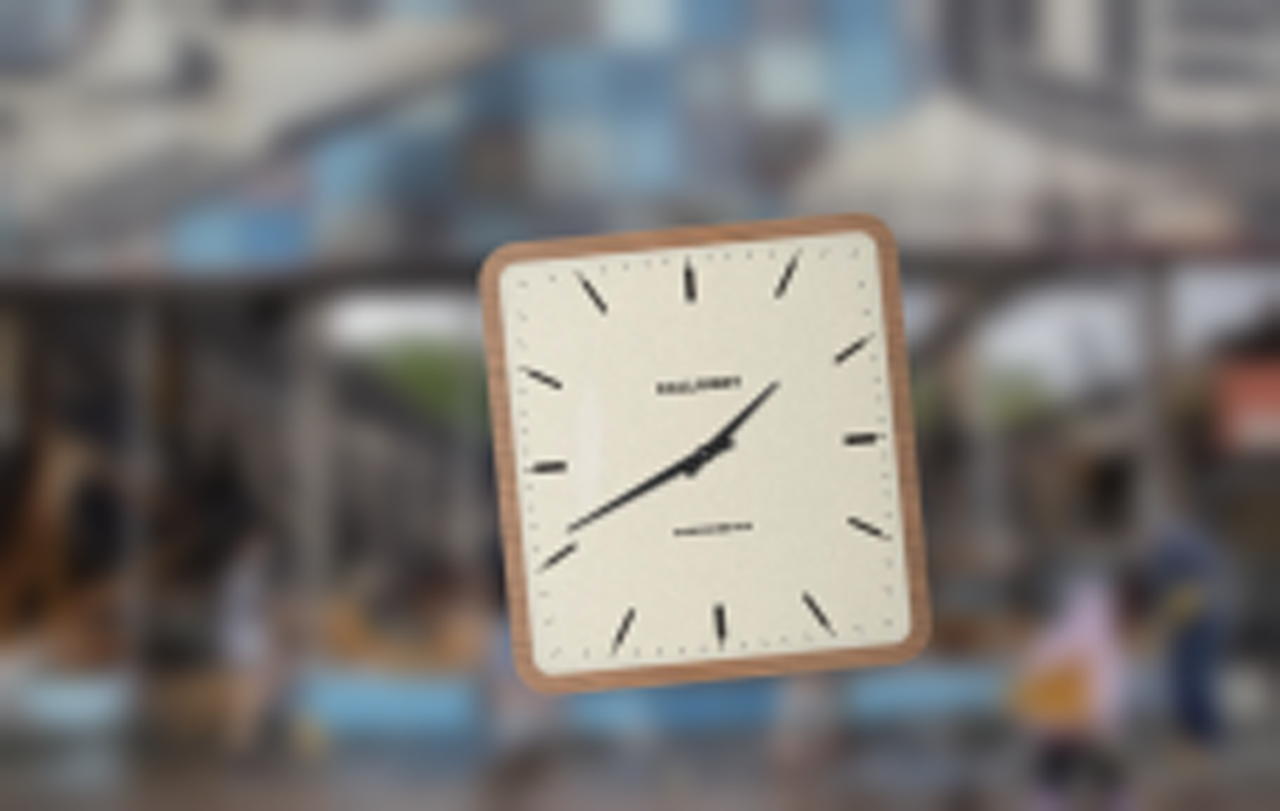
1,41
